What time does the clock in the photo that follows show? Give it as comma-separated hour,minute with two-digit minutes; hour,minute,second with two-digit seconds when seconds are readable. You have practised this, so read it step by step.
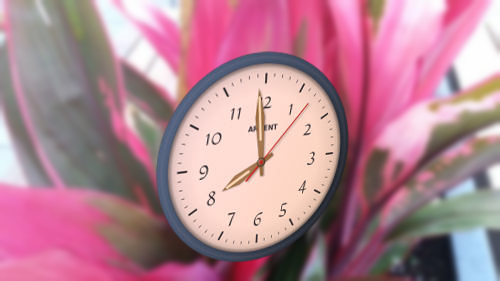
7,59,07
